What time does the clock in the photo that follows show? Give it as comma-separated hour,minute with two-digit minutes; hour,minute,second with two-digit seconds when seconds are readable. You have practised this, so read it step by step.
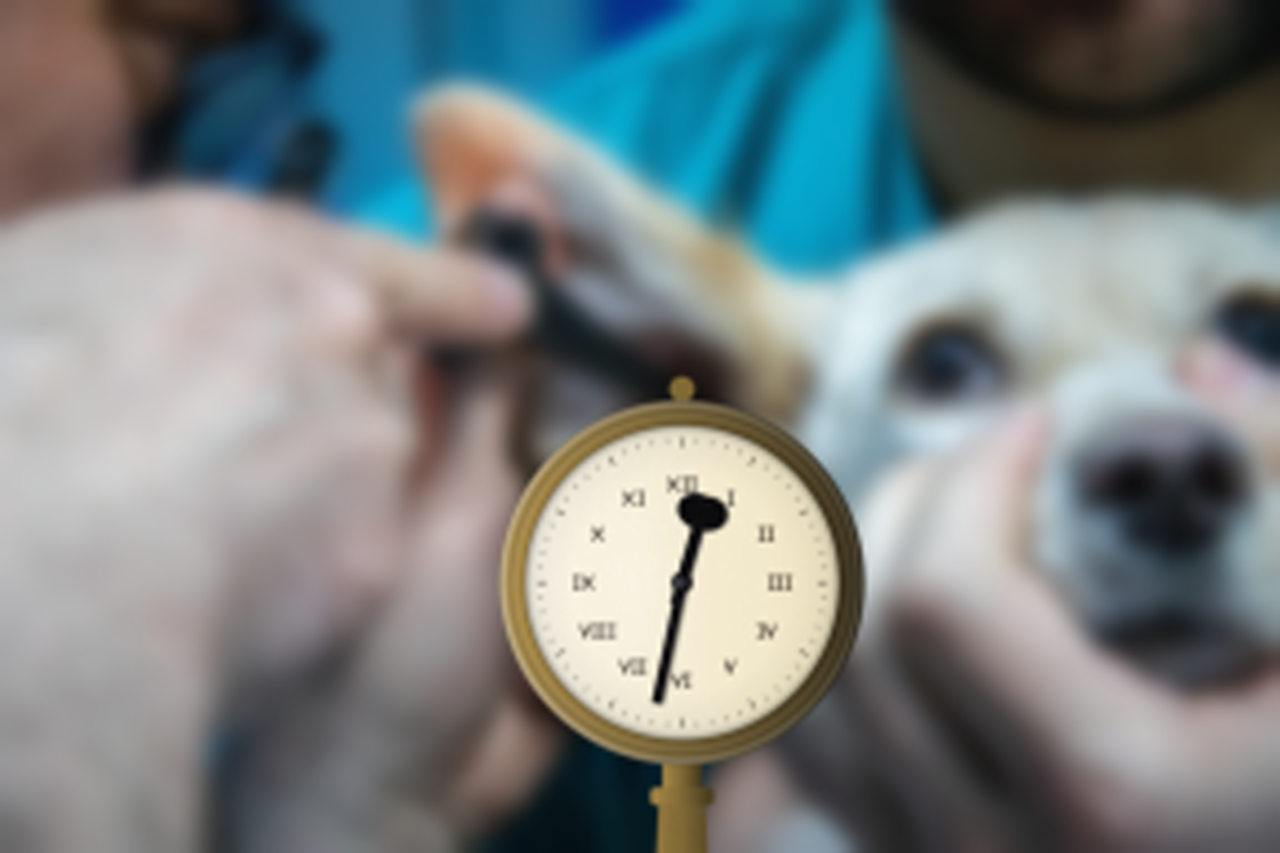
12,32
